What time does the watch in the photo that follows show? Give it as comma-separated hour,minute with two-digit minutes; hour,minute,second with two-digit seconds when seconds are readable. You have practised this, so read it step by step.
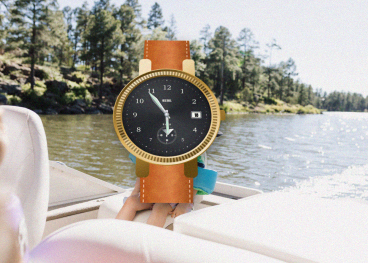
5,54
